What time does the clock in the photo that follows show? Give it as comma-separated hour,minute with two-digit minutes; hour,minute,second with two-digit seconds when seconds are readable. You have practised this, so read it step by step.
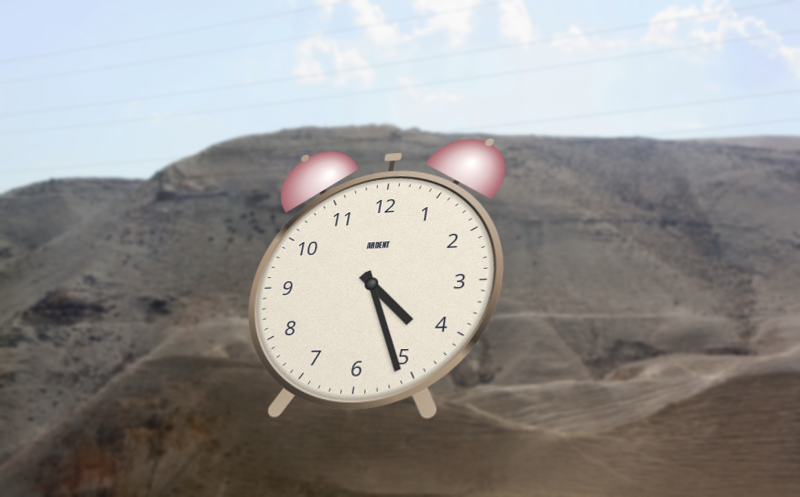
4,26
